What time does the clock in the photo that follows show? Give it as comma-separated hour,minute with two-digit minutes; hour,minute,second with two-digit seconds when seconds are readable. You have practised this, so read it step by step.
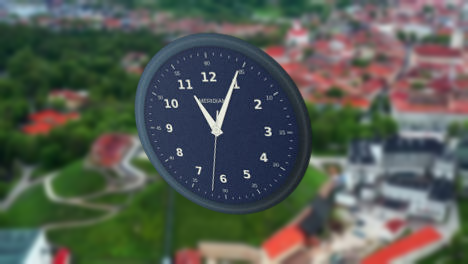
11,04,32
